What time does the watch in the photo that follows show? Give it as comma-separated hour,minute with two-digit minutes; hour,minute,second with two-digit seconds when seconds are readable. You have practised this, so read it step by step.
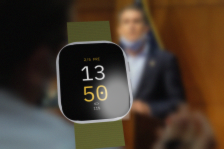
13,50
